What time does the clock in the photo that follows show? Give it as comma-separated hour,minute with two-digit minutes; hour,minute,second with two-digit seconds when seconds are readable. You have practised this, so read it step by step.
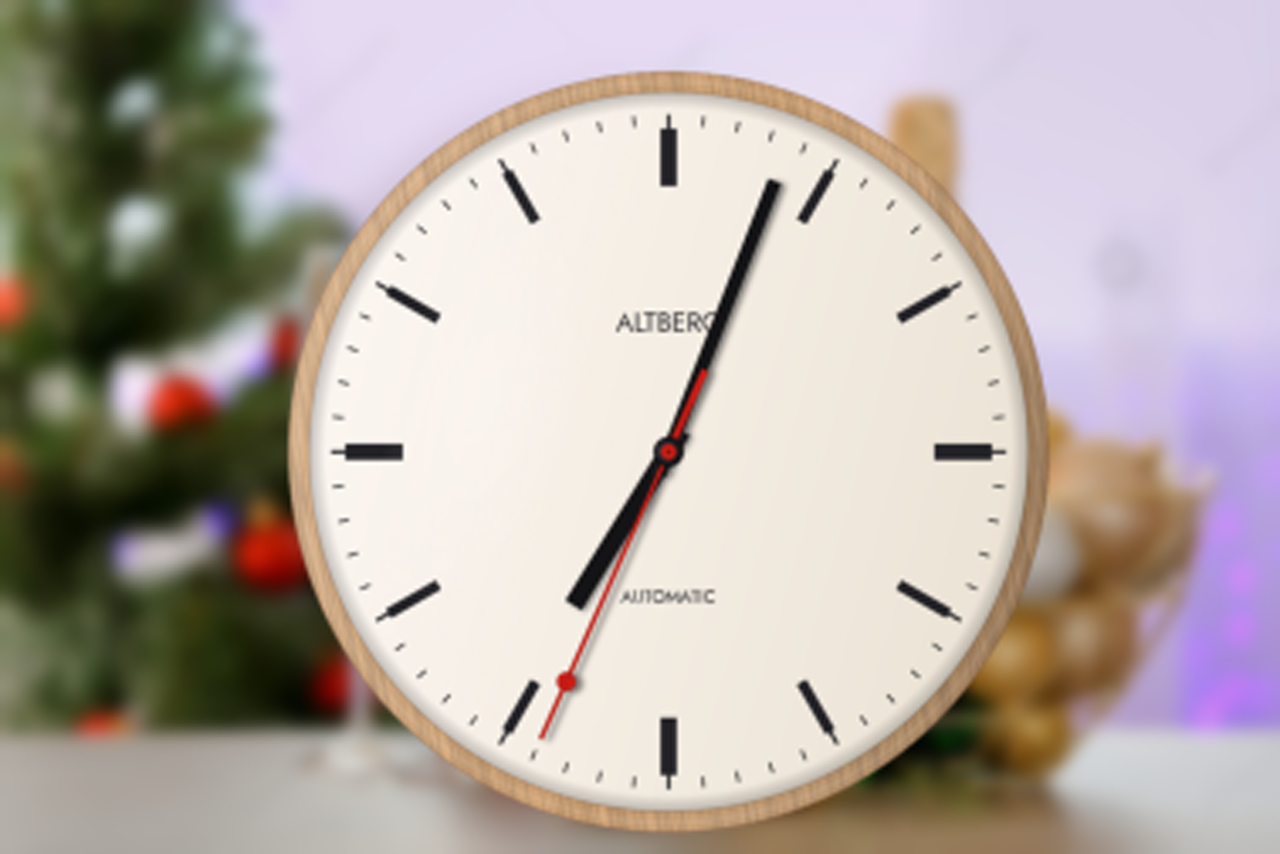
7,03,34
